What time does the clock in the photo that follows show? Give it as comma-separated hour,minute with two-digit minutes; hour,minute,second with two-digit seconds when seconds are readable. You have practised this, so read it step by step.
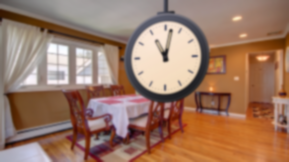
11,02
